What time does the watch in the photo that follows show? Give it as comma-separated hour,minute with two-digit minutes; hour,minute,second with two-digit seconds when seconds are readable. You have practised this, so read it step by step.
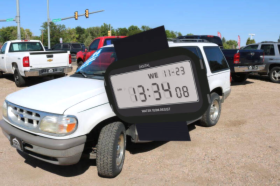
13,34,08
